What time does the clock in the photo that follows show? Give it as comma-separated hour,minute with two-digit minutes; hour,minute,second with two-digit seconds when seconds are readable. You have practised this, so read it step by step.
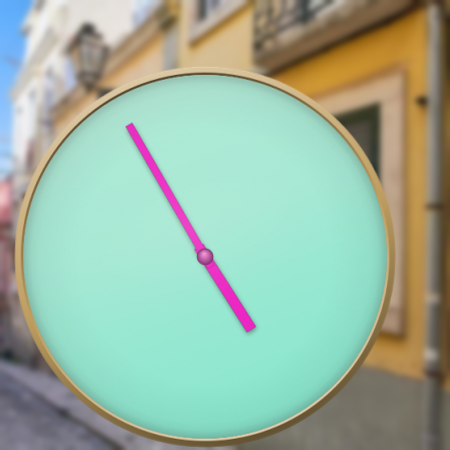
4,55
